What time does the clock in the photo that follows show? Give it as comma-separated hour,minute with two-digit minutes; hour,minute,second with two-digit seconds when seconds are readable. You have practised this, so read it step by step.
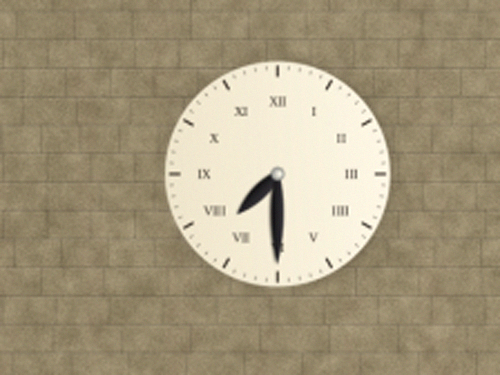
7,30
